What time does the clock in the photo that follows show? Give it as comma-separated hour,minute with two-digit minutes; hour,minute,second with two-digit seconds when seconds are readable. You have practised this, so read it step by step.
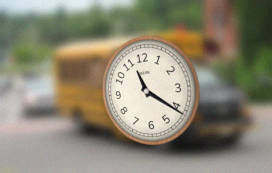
11,21
